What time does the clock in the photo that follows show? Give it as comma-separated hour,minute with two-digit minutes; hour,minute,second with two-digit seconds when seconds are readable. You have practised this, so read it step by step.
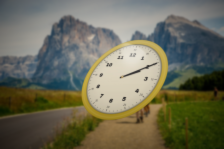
2,10
